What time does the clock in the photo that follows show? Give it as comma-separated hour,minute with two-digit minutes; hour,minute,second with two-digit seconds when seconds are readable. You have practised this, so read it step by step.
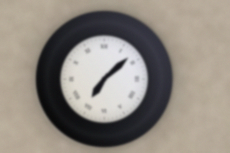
7,08
